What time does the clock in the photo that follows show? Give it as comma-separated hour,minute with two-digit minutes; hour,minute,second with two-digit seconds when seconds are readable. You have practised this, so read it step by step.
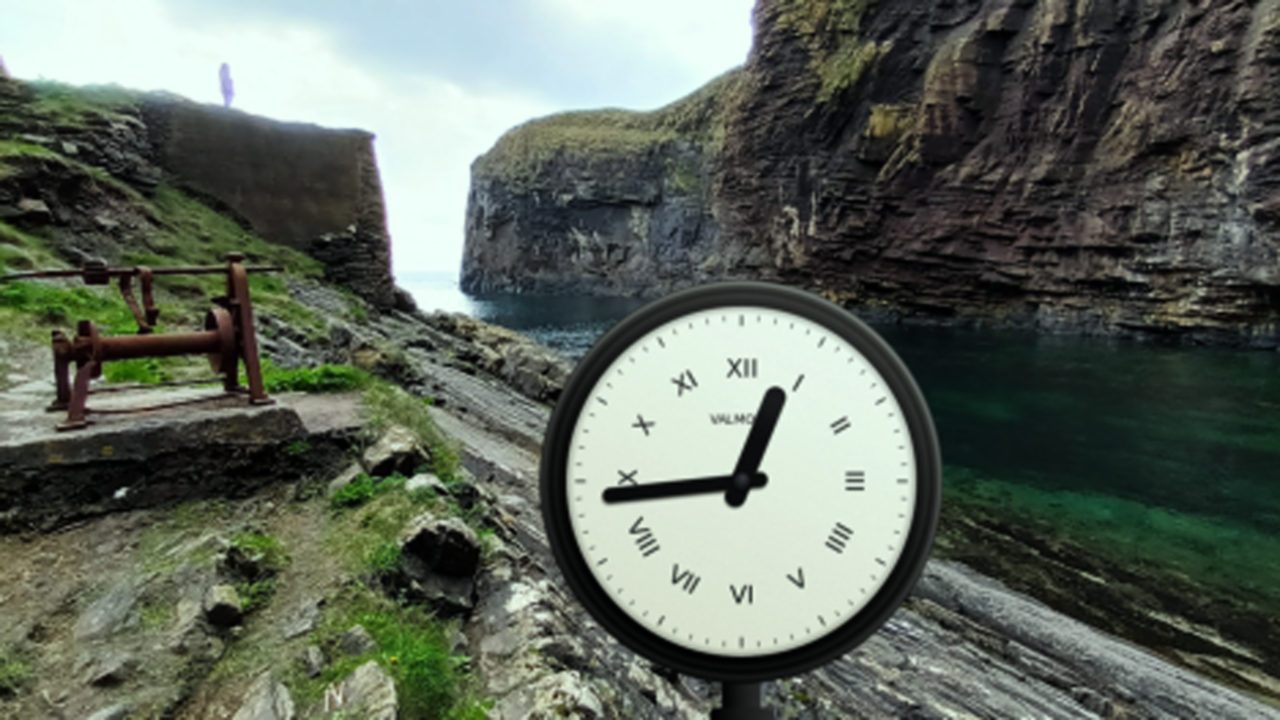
12,44
